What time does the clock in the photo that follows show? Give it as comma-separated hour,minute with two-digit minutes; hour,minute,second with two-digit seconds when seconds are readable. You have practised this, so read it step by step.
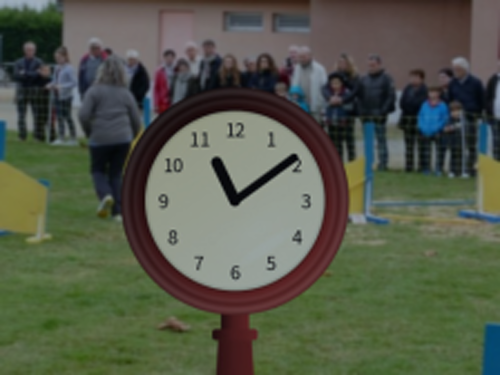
11,09
